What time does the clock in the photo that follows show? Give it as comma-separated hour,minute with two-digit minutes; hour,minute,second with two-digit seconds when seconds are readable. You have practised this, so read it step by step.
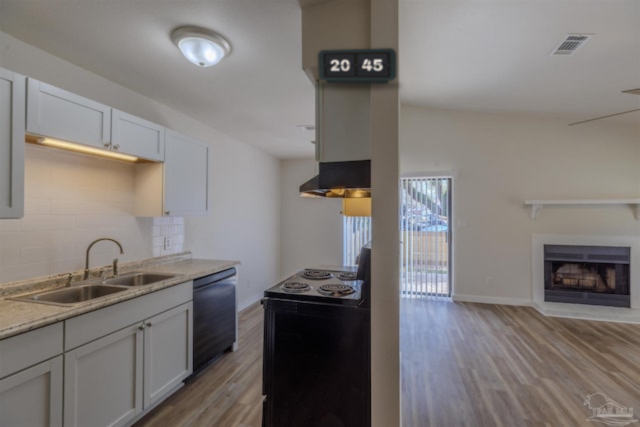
20,45
